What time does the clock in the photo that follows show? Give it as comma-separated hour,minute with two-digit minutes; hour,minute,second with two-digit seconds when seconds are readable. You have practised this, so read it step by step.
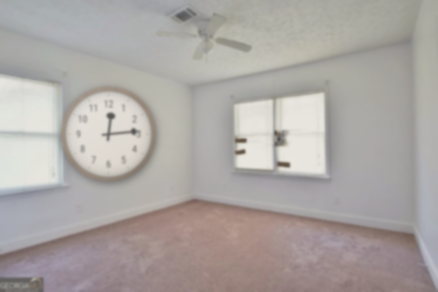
12,14
